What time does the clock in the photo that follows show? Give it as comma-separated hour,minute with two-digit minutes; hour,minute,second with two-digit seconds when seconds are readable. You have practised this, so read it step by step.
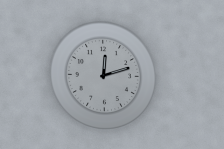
12,12
